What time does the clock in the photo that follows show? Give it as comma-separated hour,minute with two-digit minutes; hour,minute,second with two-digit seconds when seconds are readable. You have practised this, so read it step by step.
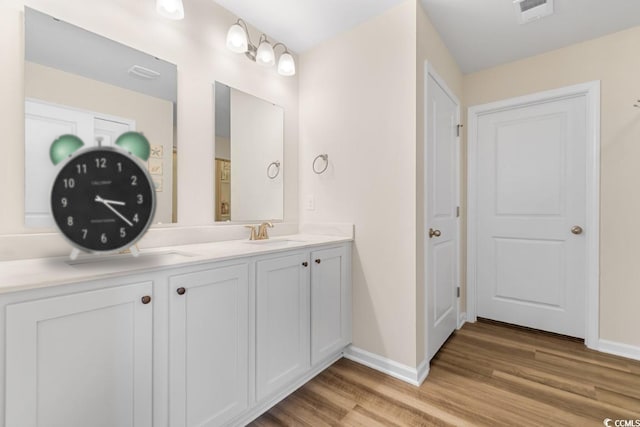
3,22
